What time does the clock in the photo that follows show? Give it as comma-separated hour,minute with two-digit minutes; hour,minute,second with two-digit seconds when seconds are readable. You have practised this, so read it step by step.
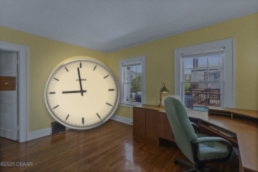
8,59
